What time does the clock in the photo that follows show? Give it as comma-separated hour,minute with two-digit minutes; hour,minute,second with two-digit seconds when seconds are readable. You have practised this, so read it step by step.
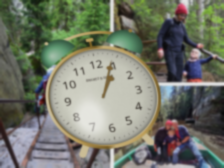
1,04
